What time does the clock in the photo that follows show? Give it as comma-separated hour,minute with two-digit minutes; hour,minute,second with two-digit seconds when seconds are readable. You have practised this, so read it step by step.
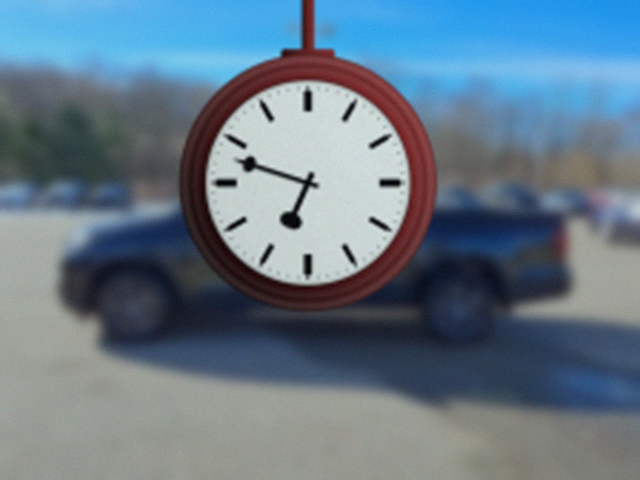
6,48
